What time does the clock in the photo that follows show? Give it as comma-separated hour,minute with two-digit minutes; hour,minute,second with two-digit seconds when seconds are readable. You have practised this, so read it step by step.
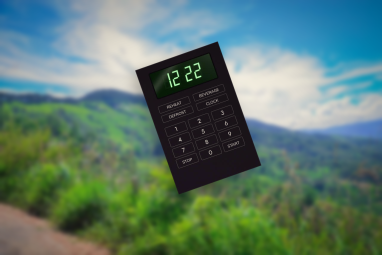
12,22
